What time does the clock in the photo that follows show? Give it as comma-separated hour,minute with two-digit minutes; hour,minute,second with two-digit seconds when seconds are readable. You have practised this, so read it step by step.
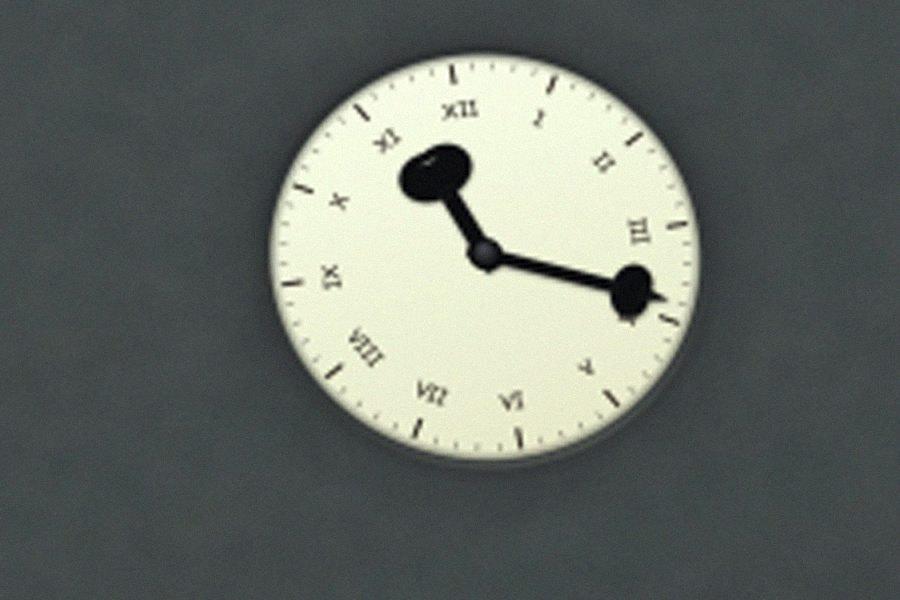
11,19
